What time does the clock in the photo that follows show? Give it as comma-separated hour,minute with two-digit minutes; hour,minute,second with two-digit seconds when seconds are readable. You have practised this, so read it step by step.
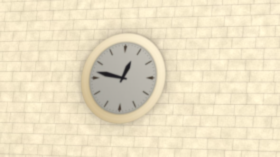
12,47
